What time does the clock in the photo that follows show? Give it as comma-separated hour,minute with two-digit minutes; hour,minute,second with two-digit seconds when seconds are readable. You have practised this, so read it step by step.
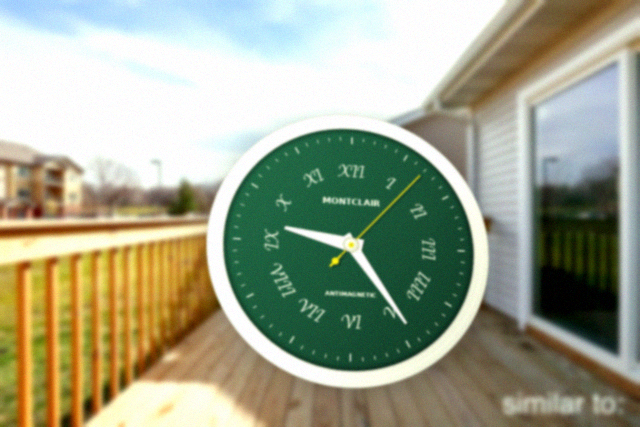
9,24,07
